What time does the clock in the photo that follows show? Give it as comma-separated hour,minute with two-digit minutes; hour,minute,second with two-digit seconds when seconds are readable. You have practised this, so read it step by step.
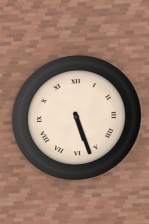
5,27
